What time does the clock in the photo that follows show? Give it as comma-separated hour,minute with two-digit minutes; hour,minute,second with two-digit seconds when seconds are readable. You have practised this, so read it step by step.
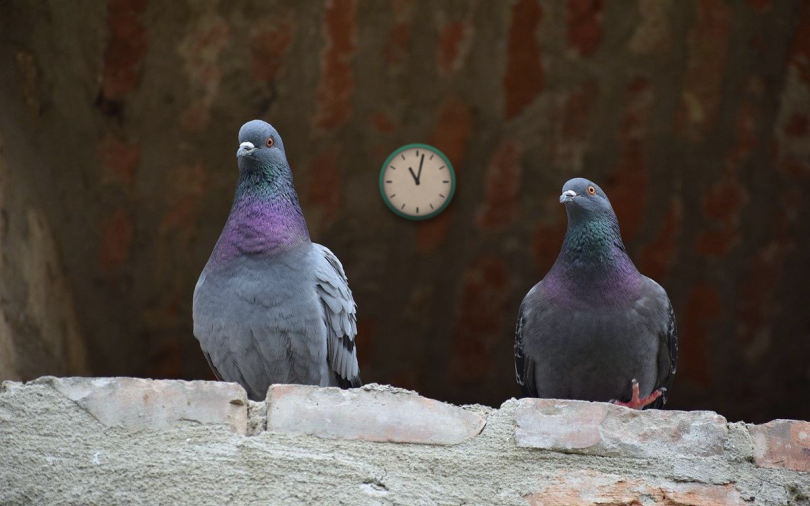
11,02
